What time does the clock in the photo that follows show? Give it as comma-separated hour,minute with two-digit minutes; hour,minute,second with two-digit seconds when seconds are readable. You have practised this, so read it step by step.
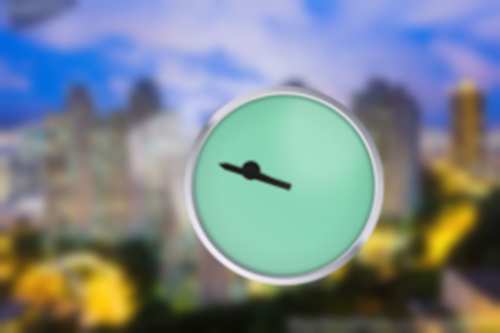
9,48
